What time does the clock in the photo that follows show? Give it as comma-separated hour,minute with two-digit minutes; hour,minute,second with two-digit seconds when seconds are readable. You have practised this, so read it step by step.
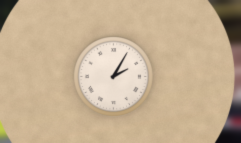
2,05
